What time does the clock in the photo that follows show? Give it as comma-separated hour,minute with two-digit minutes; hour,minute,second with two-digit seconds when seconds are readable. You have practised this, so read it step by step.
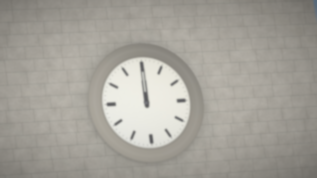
12,00
